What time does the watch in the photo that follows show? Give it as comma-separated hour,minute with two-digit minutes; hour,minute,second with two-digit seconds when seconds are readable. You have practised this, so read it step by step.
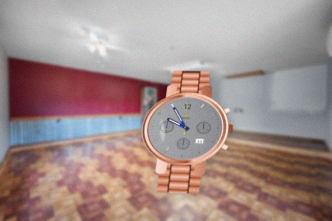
9,55
